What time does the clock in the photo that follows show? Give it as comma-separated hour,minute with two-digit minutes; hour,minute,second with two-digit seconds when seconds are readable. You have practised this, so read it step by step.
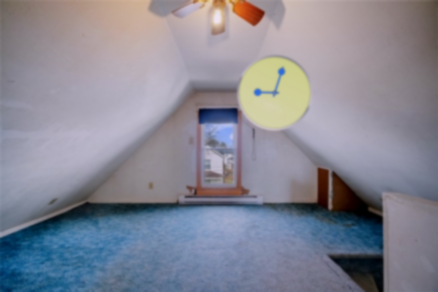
9,03
